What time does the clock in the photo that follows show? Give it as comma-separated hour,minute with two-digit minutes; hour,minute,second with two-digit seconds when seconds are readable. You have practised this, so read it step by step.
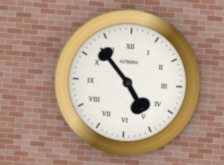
4,53
